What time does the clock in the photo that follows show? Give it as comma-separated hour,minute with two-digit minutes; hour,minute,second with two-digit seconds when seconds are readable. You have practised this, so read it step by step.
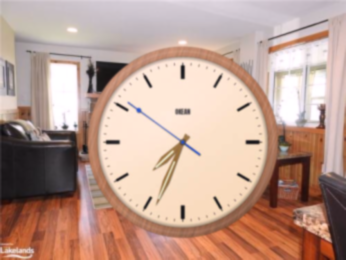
7,33,51
